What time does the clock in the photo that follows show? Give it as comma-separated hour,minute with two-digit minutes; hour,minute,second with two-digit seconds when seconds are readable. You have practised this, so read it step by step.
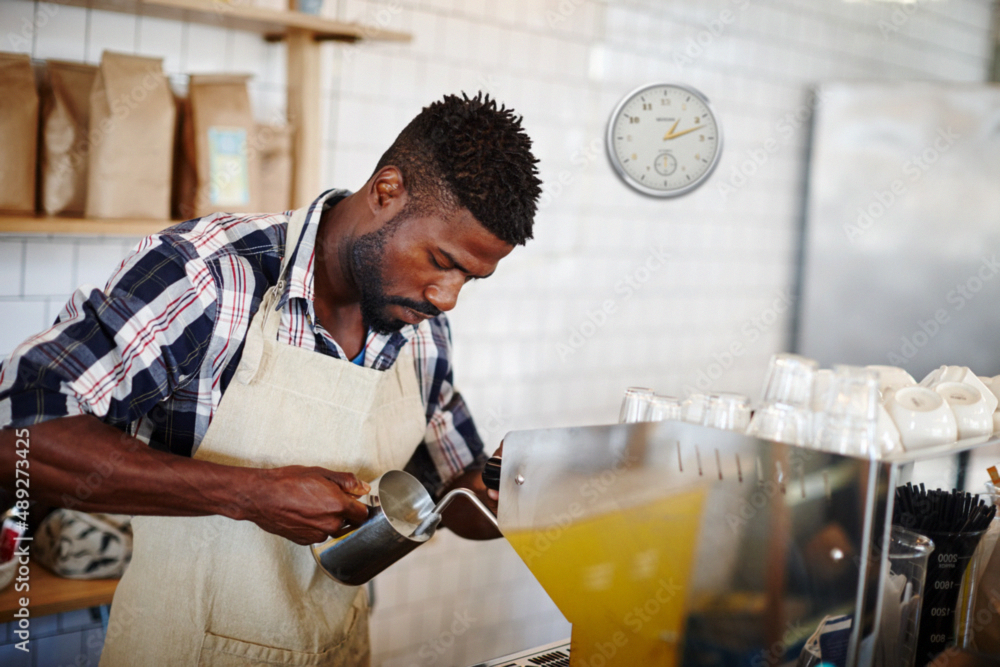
1,12
